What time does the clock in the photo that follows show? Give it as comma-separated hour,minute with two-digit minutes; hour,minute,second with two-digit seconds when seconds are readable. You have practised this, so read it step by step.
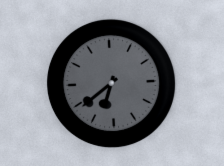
6,39
